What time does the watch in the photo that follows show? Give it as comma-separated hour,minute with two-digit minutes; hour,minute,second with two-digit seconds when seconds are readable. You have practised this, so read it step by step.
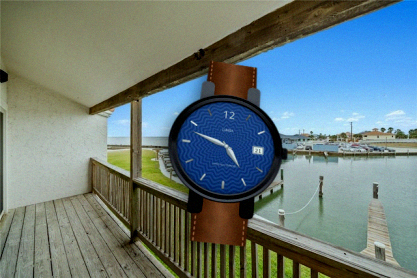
4,48
